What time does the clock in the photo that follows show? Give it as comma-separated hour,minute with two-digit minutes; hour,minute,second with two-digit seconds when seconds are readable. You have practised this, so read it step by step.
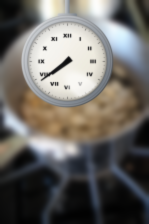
7,39
